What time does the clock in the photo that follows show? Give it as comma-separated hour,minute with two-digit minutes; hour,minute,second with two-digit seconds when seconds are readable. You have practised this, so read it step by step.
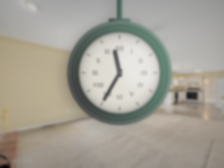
11,35
